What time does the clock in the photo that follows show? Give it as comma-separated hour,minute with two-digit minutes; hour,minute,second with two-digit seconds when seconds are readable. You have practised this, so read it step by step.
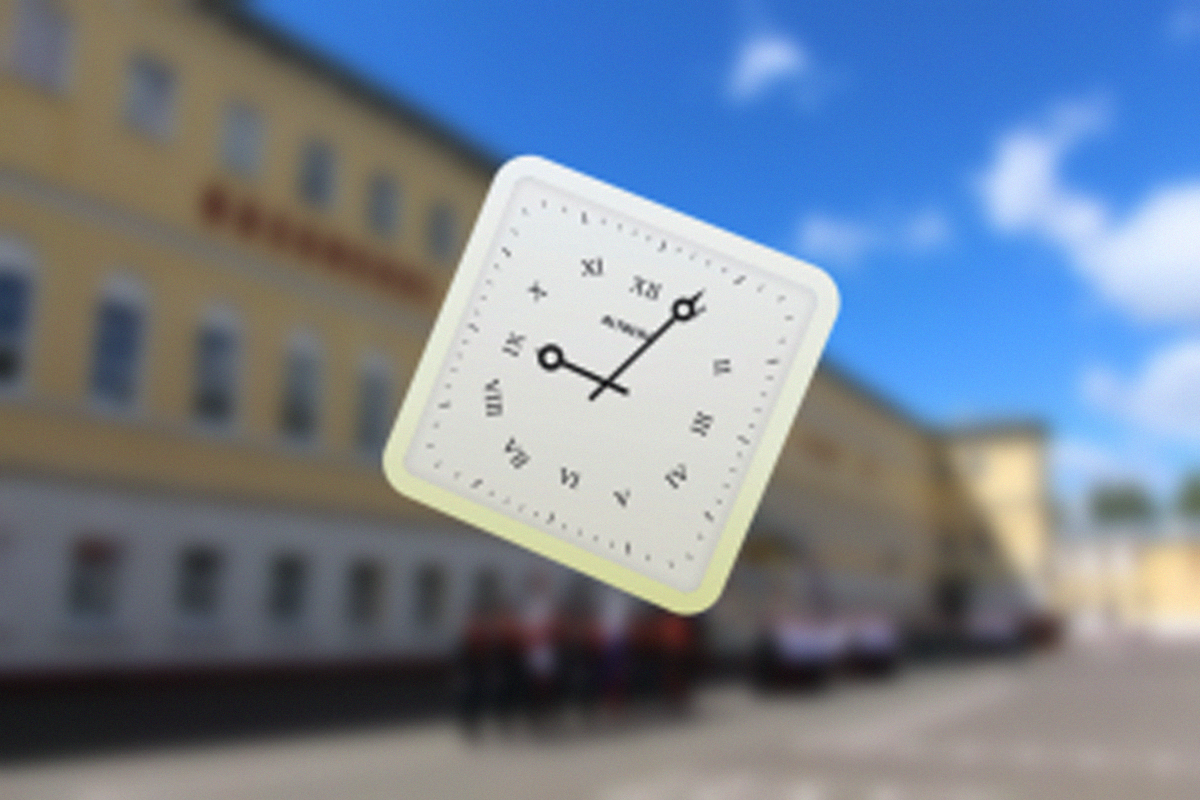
9,04
